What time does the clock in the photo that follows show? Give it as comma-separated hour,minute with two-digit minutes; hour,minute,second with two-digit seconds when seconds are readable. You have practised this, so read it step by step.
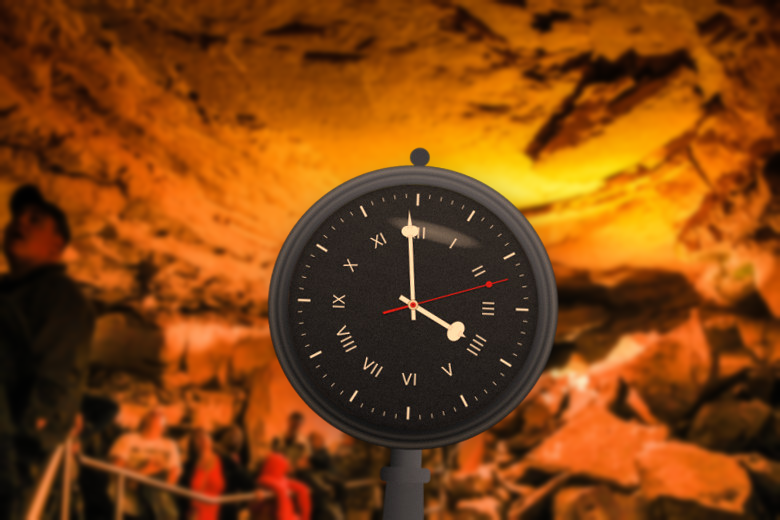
3,59,12
